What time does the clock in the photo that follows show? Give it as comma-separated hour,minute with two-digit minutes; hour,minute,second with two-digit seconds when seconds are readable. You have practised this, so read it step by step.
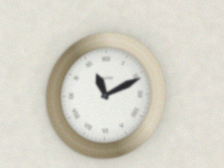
11,11
